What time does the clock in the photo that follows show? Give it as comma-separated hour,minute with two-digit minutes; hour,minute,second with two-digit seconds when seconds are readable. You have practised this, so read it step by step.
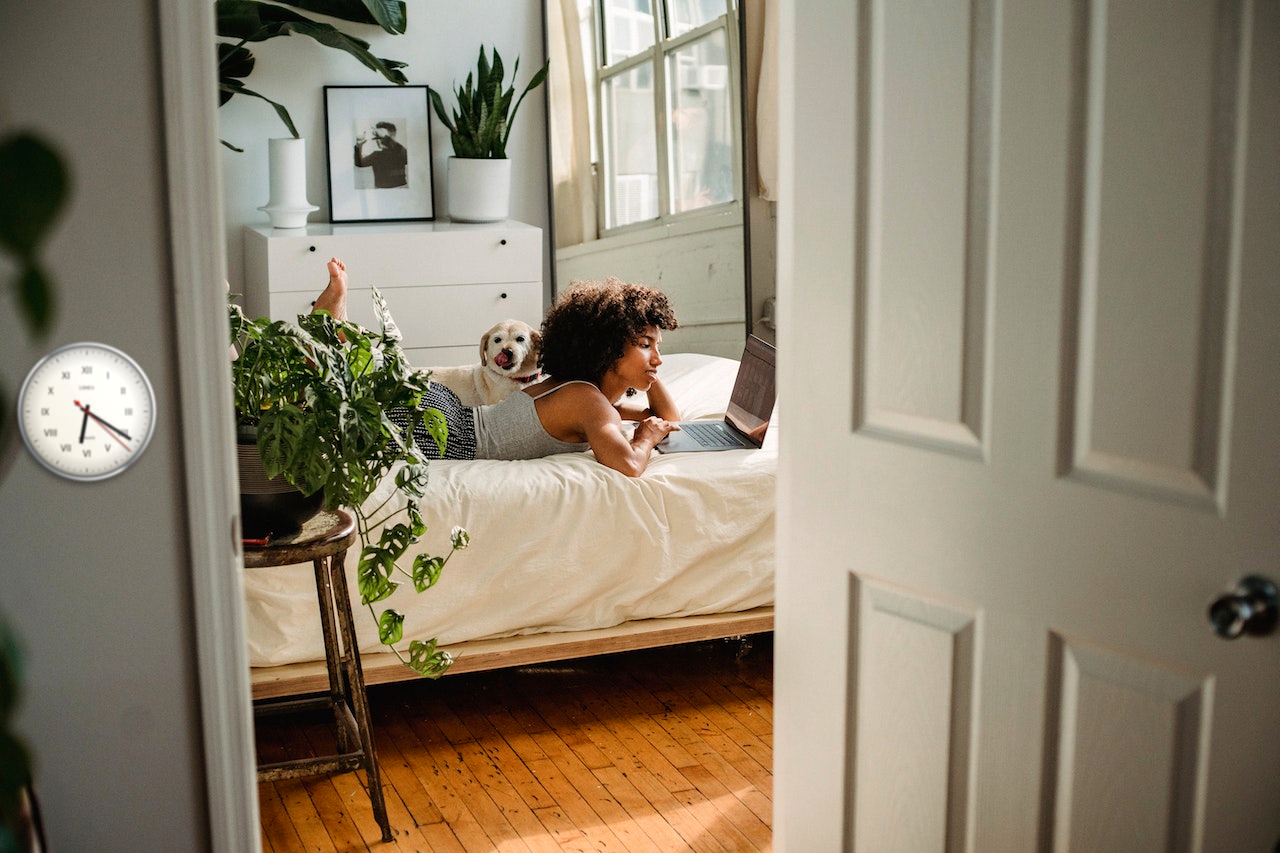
6,20,22
